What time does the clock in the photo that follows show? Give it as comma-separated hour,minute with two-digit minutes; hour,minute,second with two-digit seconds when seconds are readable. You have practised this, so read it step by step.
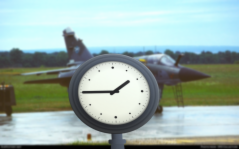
1,45
